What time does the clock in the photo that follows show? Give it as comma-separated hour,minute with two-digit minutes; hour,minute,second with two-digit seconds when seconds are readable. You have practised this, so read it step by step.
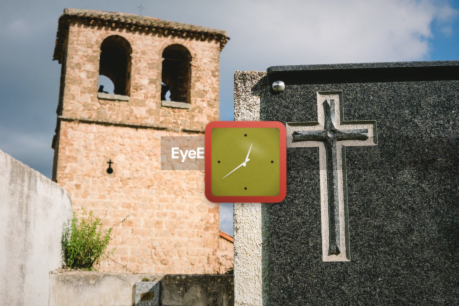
12,39
